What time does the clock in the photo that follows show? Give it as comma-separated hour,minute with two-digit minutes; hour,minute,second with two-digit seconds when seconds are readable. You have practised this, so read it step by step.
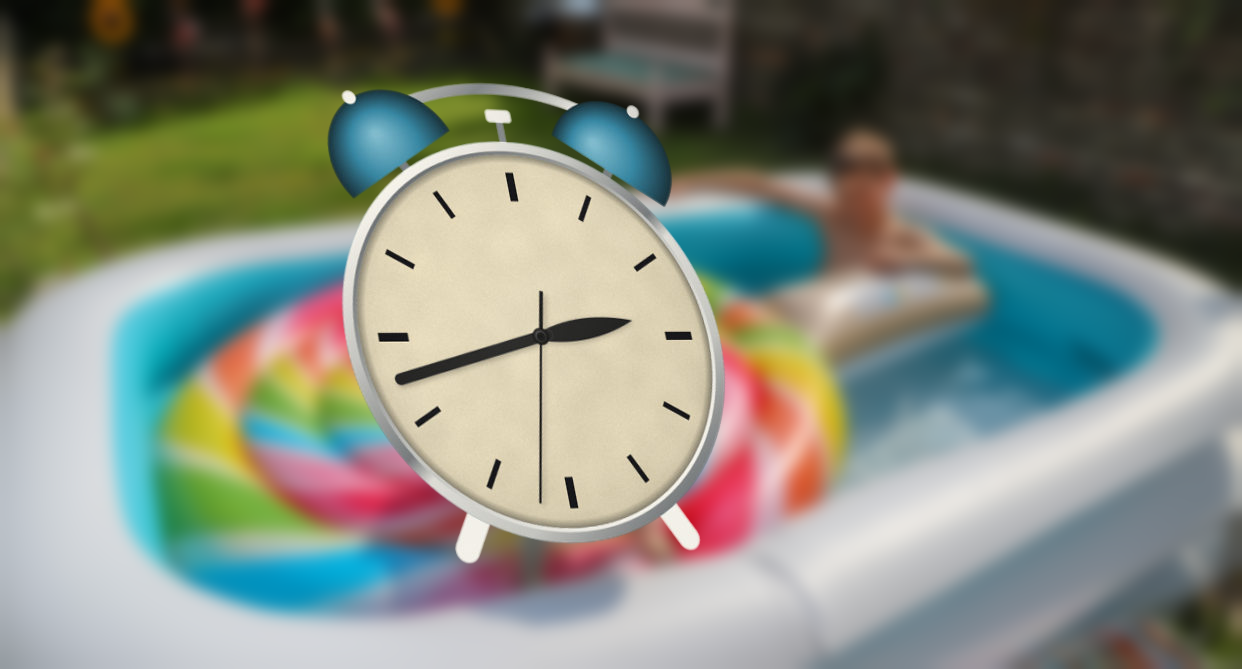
2,42,32
